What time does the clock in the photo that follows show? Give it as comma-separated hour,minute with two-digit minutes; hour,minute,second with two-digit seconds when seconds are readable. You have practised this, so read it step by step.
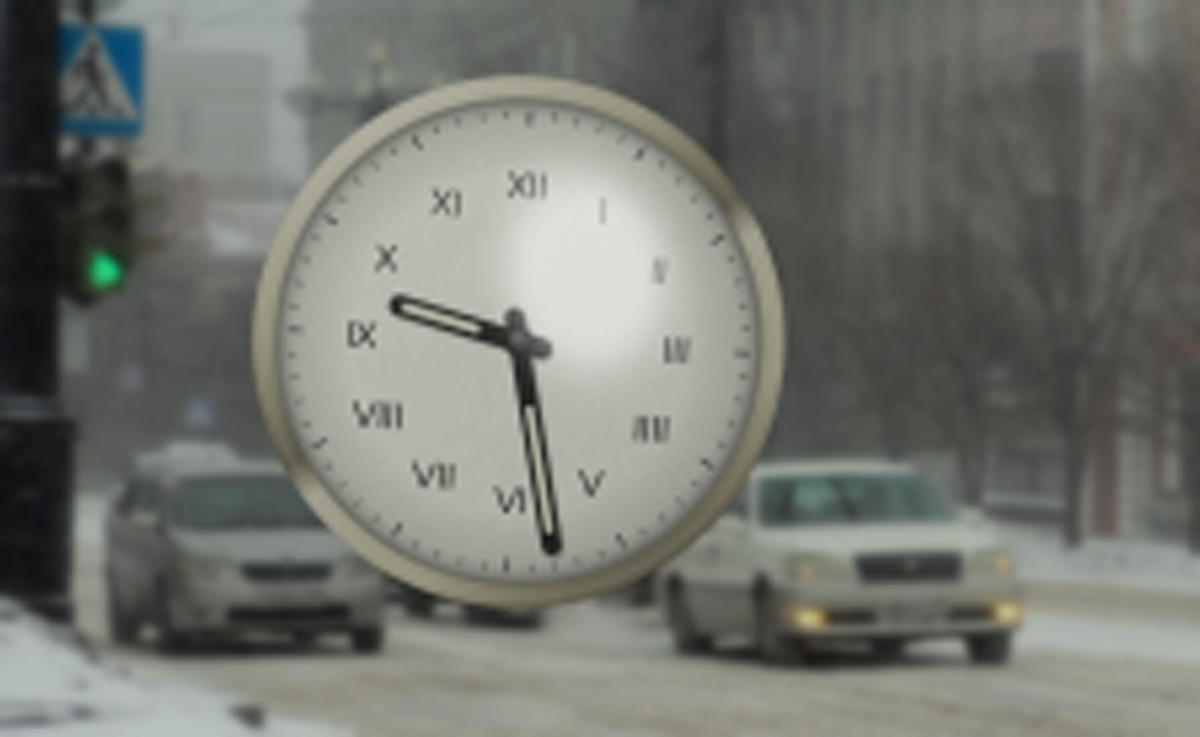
9,28
